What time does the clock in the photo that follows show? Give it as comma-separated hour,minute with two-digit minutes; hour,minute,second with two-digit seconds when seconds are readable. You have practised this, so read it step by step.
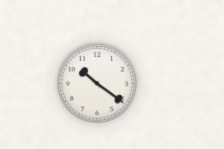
10,21
